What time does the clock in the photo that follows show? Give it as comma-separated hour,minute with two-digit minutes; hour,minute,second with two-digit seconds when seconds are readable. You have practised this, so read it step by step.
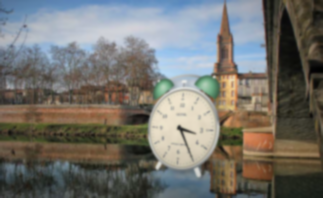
3,25
